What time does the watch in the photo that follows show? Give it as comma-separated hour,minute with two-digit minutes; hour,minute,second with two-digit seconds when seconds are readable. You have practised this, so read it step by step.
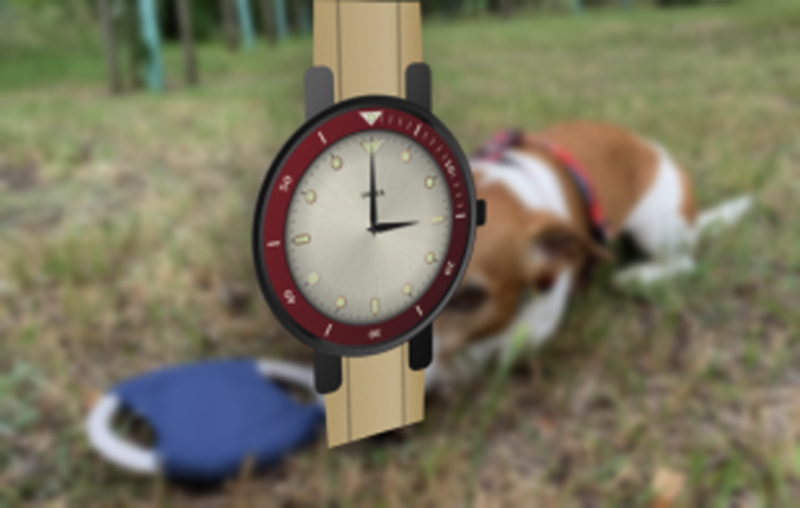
3,00
